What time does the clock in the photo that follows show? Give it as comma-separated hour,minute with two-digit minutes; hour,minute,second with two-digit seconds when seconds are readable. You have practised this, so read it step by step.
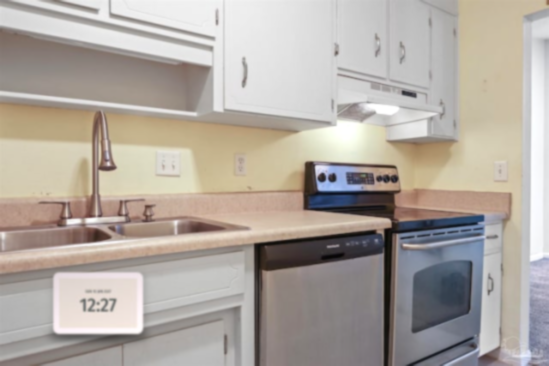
12,27
